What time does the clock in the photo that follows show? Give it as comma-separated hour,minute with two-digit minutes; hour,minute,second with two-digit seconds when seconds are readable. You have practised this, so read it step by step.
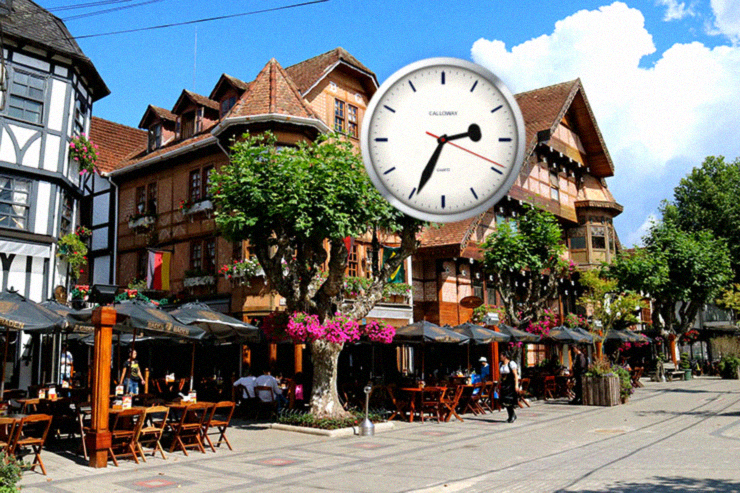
2,34,19
